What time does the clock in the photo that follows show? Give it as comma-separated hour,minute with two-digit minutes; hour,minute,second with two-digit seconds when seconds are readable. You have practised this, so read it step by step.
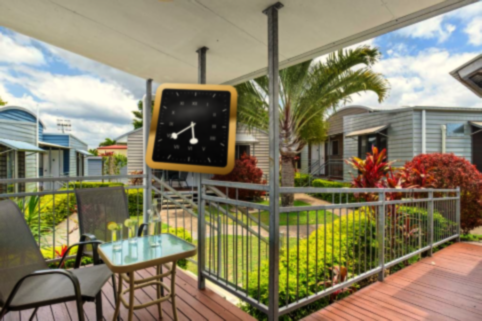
5,39
